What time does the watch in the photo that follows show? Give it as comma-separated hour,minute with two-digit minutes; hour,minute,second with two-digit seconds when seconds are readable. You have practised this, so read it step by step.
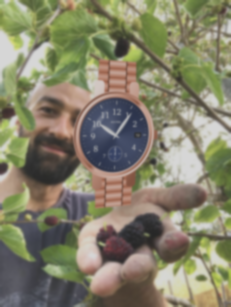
10,06
